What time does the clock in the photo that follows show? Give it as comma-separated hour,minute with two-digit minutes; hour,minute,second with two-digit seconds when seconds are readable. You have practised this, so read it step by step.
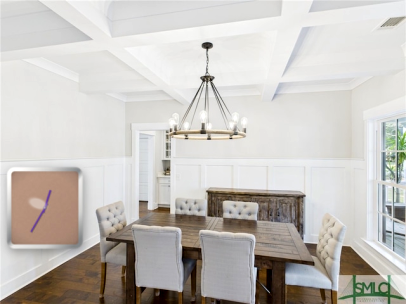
12,35
